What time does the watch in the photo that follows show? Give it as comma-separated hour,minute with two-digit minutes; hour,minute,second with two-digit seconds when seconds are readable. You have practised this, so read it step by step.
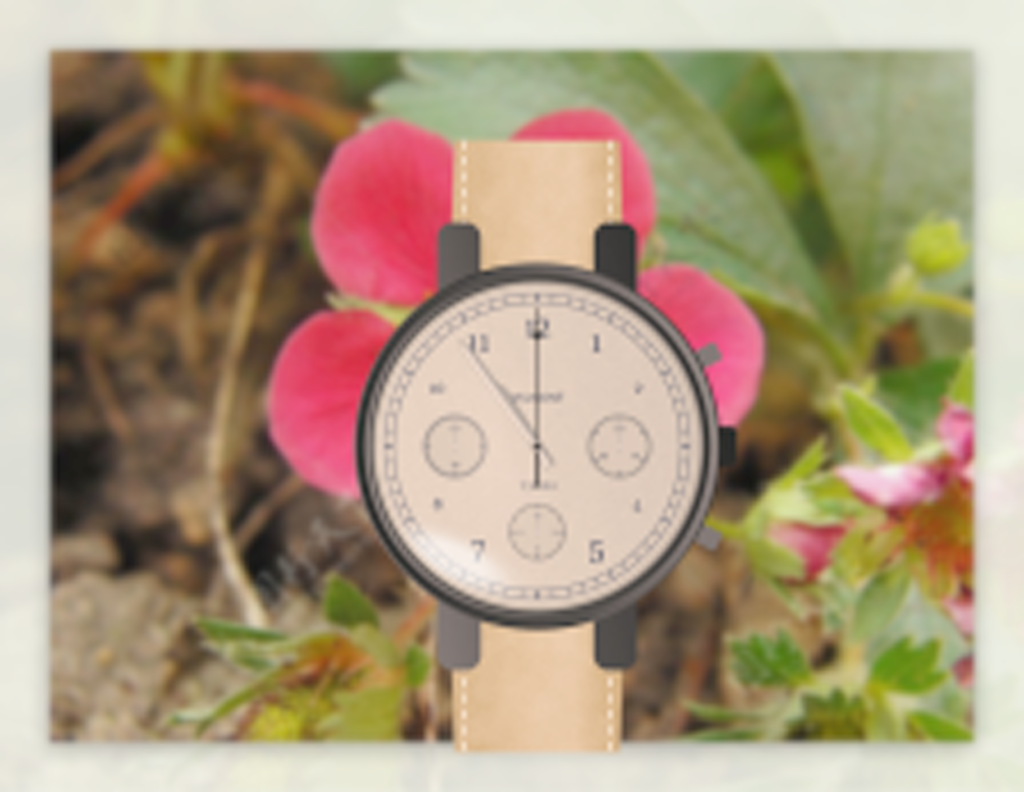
10,54
